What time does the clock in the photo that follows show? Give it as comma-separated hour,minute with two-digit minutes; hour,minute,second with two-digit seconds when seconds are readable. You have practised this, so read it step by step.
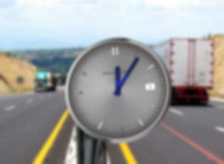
12,06
